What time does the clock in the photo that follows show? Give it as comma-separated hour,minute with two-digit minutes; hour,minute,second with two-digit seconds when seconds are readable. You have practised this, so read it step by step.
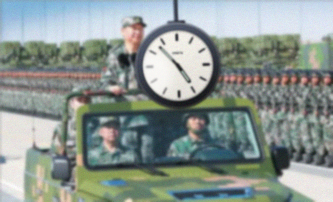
4,53
